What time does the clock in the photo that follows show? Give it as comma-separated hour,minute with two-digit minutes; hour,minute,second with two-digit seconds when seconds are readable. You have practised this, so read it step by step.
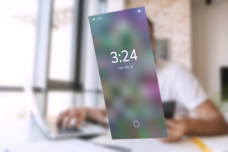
3,24
